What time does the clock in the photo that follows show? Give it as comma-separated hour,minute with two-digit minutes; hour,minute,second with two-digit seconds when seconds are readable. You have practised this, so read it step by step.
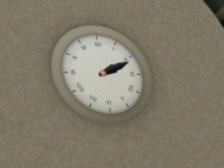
2,11
